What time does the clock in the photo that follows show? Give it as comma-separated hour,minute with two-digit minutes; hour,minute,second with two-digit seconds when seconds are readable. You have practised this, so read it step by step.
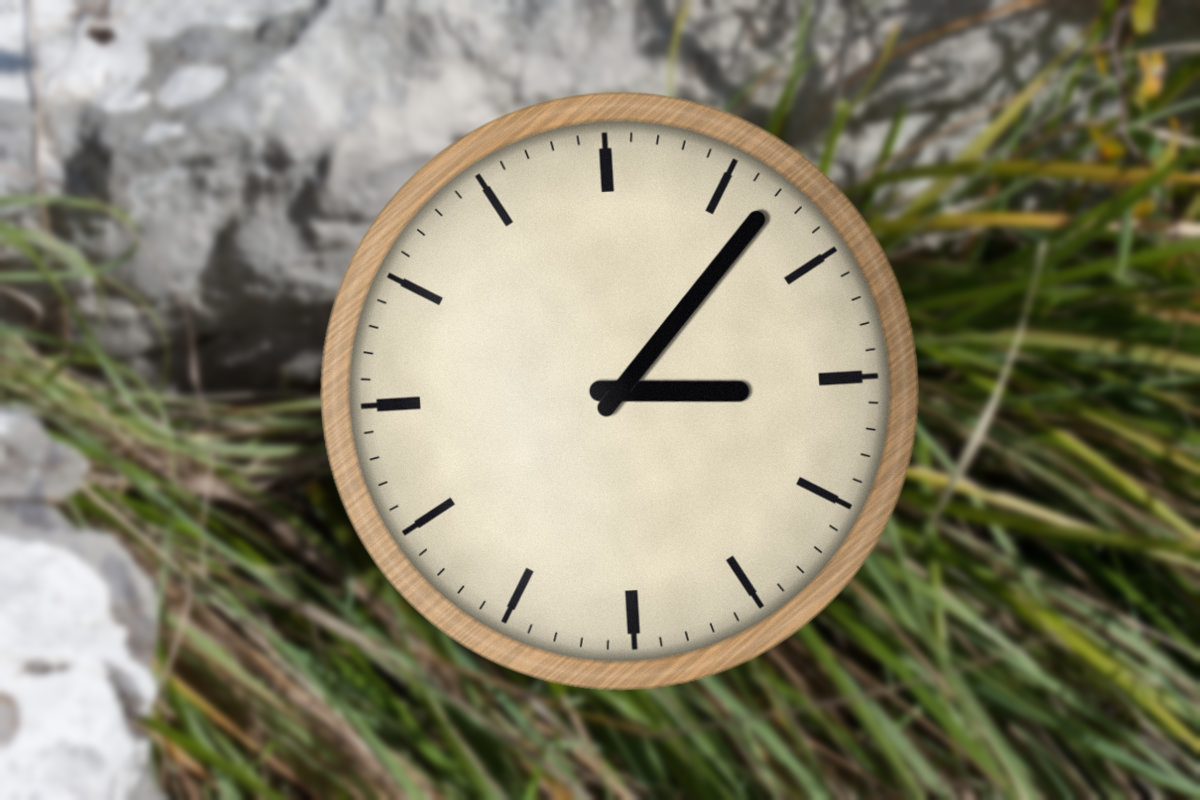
3,07
